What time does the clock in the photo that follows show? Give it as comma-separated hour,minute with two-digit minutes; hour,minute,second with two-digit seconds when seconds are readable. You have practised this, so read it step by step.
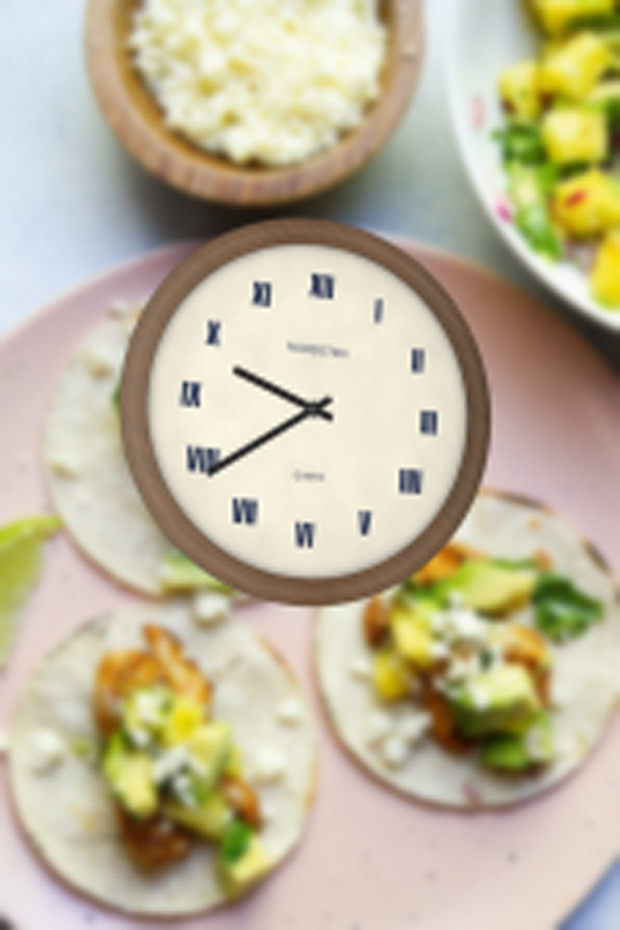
9,39
